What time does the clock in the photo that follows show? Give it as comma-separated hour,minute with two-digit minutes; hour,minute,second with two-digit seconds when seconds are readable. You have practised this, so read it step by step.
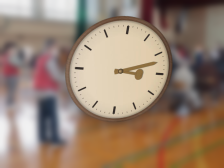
3,12
